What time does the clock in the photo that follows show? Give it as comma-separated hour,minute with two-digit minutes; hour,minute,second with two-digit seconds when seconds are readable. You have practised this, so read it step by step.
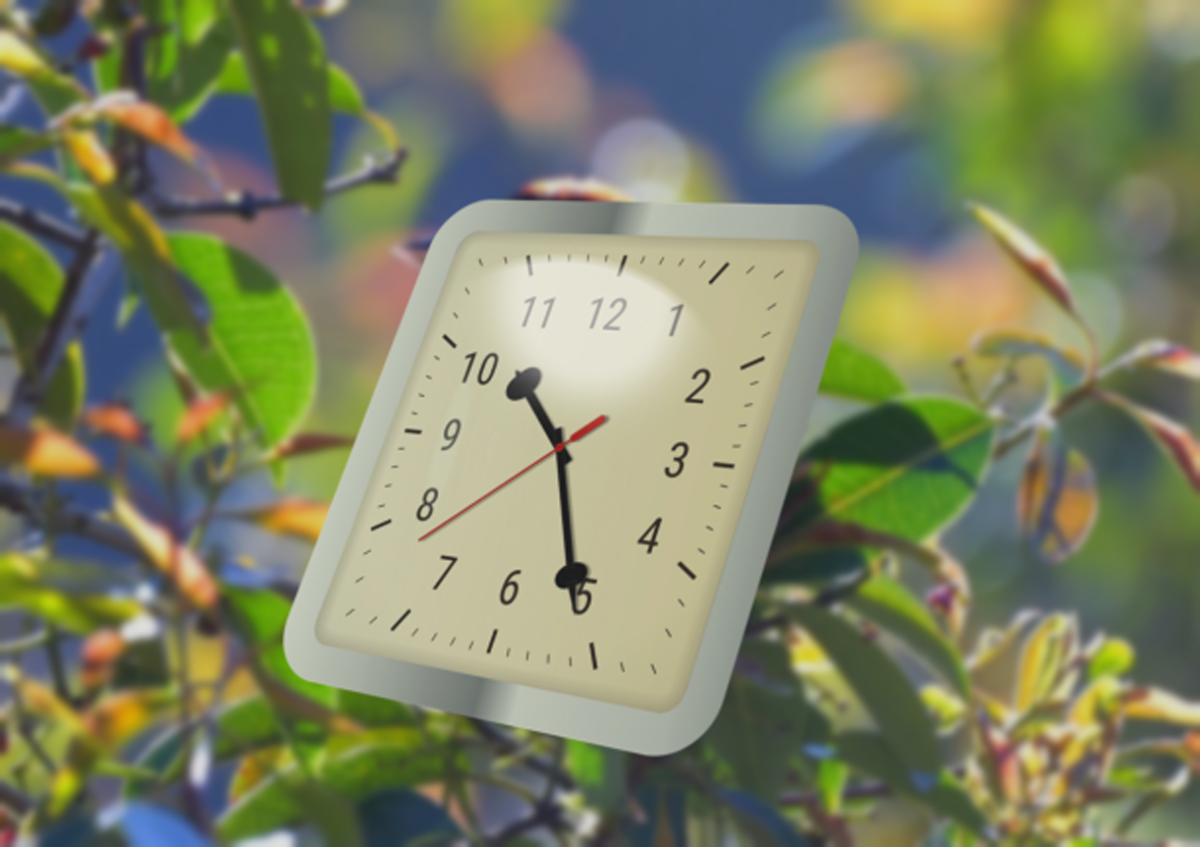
10,25,38
